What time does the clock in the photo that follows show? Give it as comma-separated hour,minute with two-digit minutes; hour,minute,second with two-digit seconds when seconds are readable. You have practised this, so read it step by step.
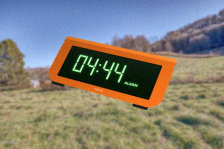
4,44
